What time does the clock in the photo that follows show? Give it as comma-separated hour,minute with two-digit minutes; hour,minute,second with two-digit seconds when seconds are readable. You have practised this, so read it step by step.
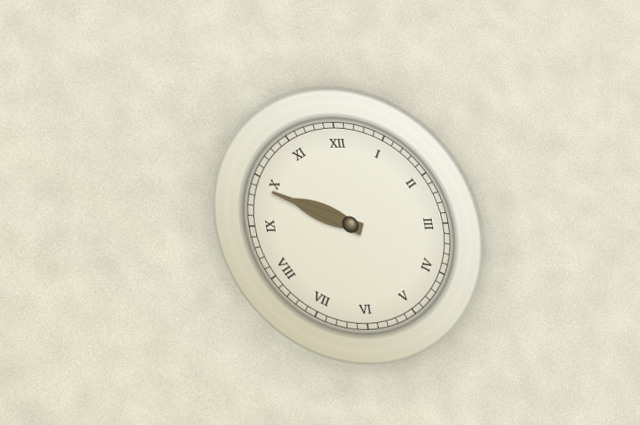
9,49
